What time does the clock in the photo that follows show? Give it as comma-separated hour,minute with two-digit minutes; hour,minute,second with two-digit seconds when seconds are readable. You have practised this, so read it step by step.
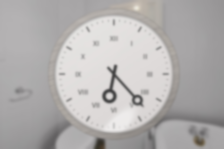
6,23
